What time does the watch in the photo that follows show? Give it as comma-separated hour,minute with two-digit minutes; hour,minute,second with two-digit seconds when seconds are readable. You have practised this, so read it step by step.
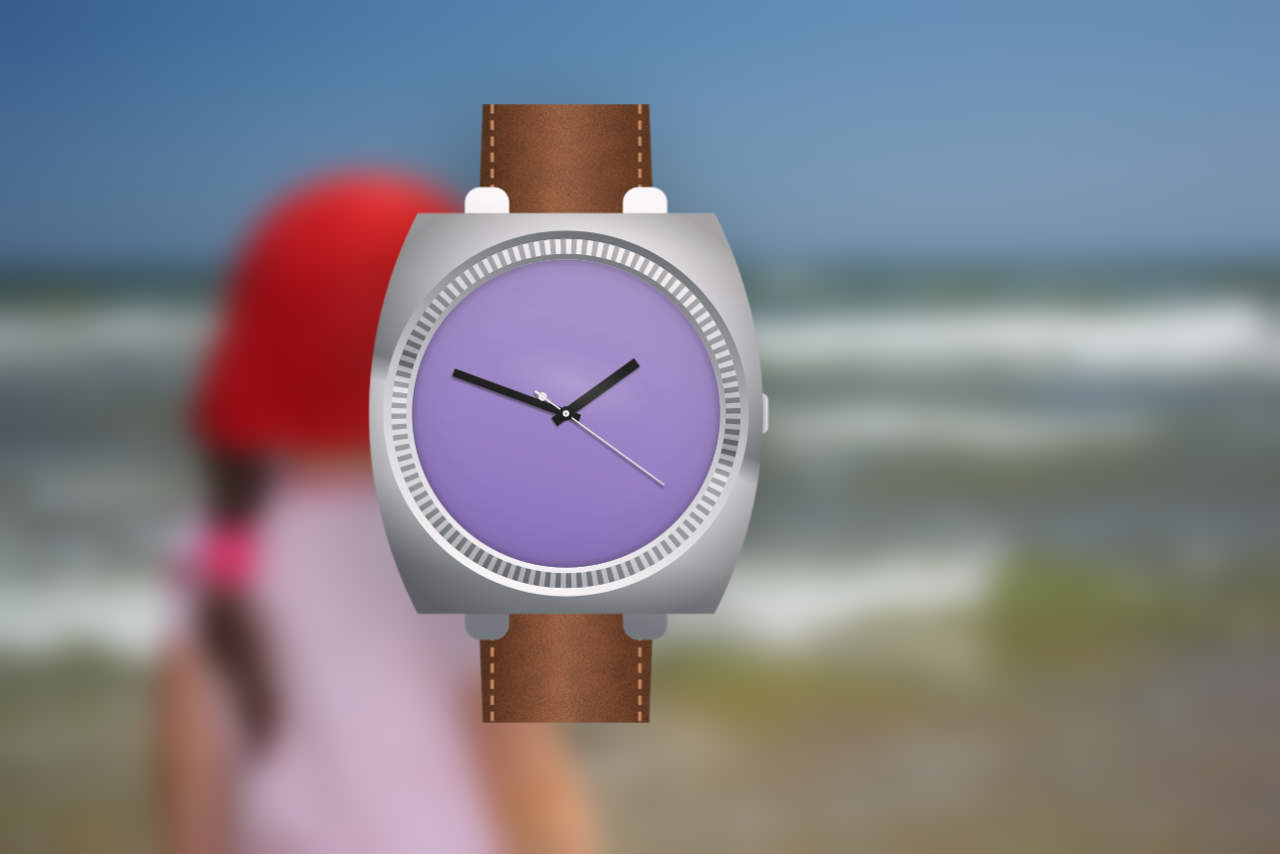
1,48,21
